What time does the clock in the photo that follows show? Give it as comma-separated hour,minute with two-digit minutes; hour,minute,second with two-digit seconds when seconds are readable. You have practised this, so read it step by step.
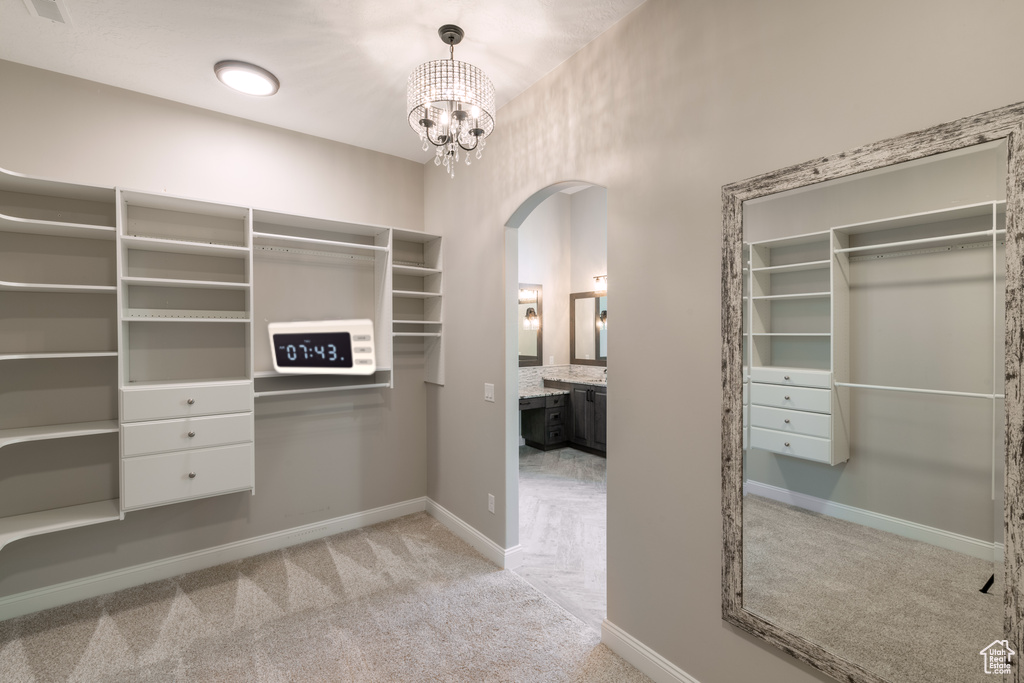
7,43
